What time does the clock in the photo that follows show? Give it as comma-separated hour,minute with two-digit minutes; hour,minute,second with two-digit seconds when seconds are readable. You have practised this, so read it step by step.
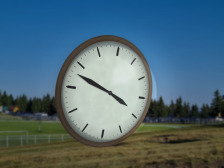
3,48
